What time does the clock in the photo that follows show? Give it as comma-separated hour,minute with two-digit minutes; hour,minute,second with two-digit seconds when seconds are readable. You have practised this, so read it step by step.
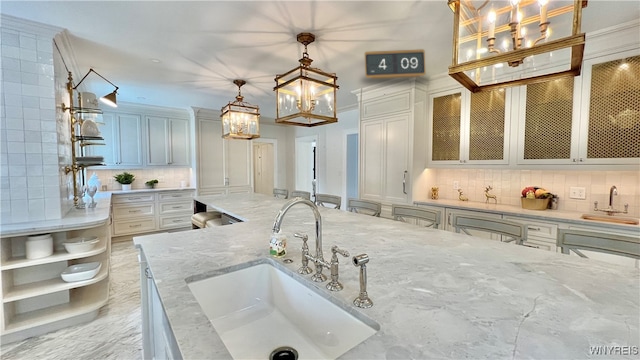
4,09
